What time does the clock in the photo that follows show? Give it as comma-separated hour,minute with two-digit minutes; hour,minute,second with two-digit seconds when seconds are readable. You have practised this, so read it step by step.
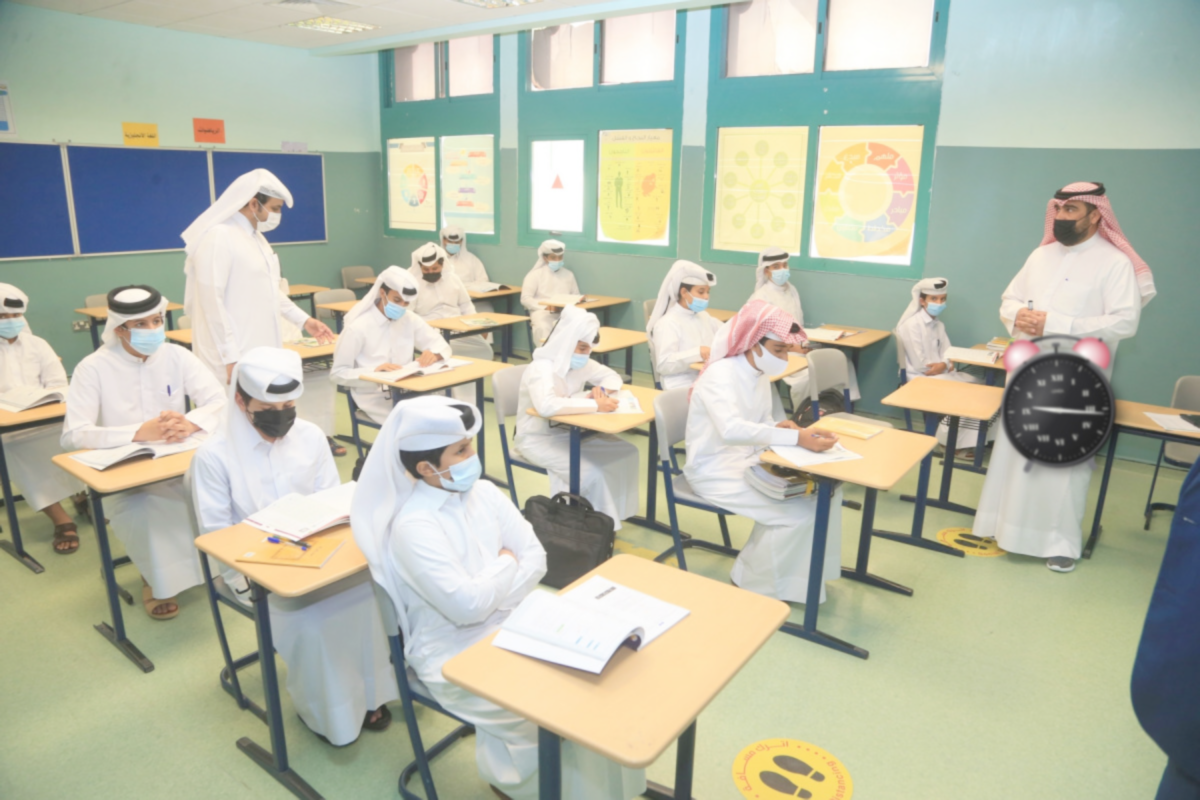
9,16
